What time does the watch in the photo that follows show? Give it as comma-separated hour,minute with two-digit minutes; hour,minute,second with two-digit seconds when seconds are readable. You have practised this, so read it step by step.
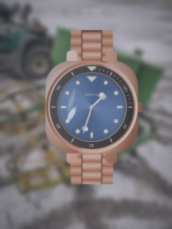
1,33
